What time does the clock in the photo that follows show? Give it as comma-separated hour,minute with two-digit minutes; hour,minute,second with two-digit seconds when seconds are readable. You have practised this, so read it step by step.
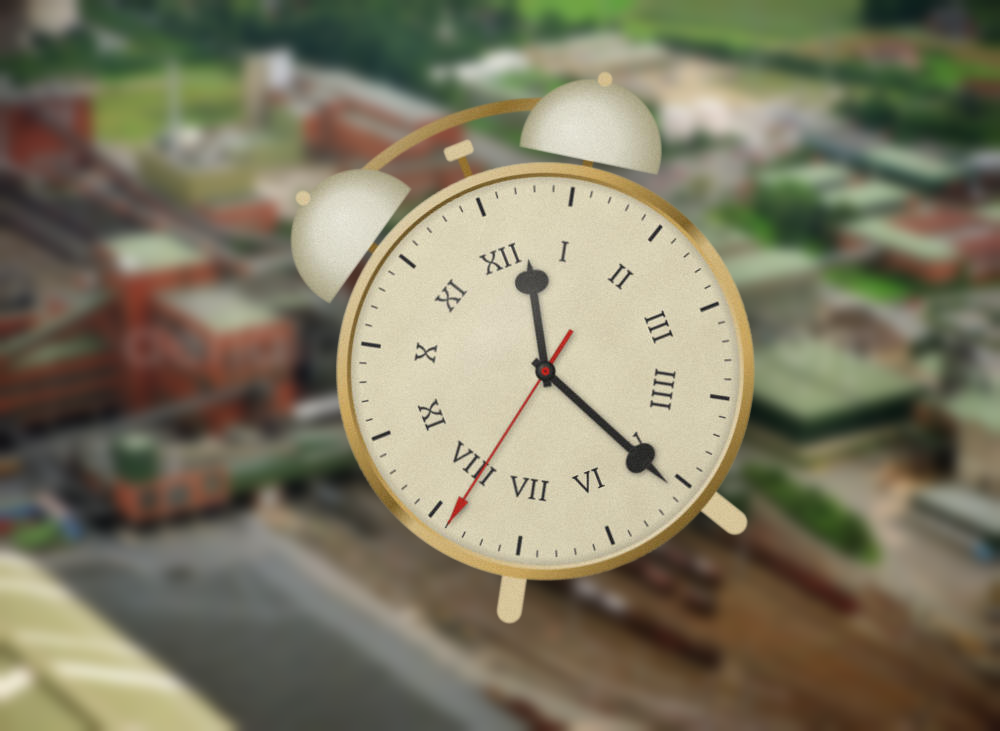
12,25,39
